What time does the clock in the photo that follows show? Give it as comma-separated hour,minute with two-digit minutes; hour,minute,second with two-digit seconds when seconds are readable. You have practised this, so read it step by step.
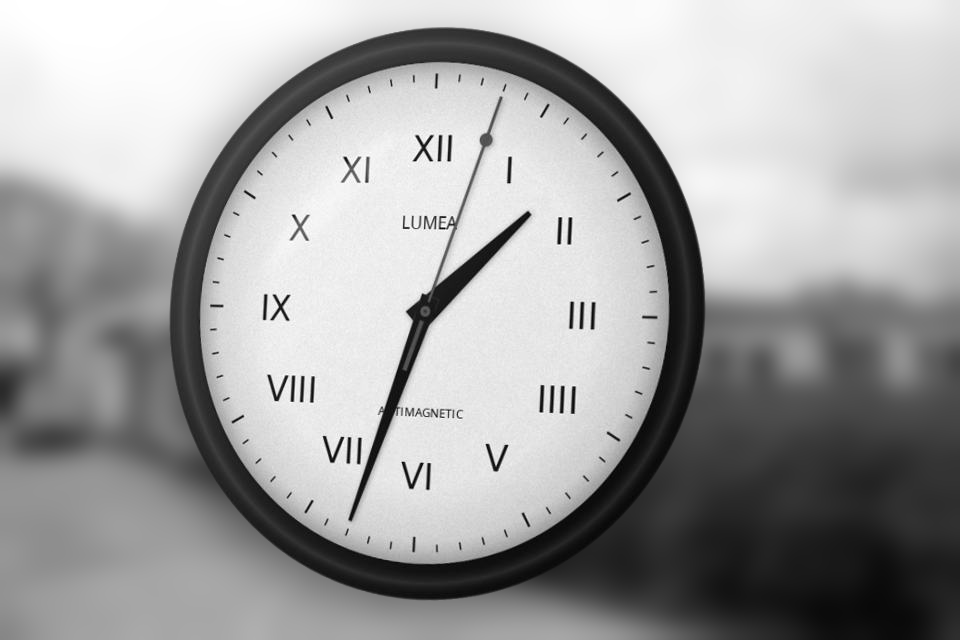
1,33,03
